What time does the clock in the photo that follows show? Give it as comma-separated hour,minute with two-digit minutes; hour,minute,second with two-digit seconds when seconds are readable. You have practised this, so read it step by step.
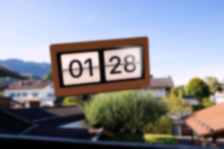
1,28
